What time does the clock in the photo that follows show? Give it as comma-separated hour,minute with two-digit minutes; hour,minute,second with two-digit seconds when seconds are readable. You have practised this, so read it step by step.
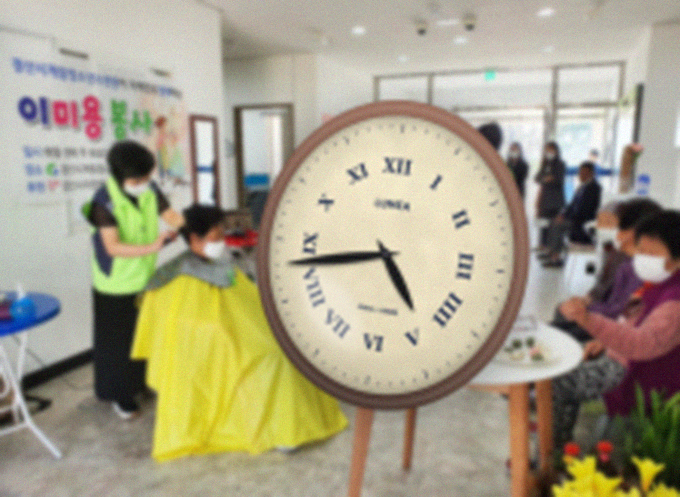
4,43
